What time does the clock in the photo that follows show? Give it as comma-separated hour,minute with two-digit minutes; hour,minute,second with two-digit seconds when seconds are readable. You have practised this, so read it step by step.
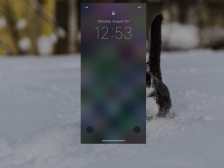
12,53
